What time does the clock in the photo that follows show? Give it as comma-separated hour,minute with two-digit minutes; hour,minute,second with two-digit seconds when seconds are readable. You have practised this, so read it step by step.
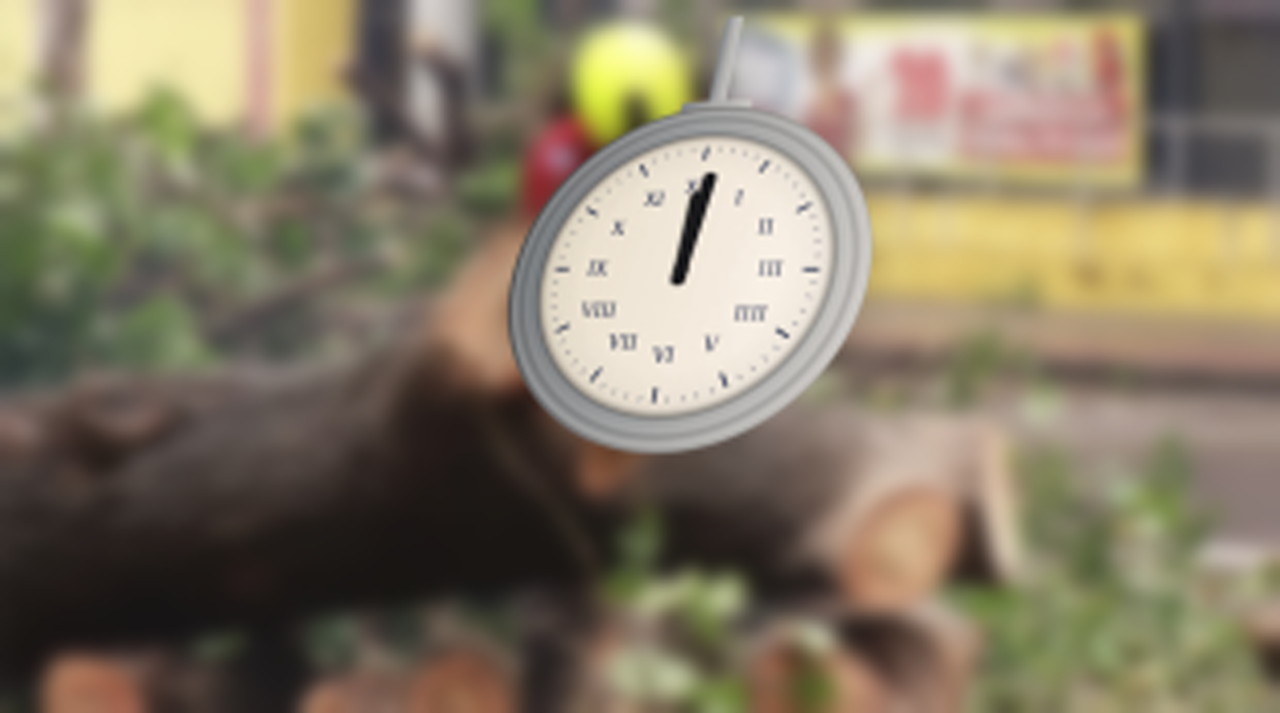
12,01
